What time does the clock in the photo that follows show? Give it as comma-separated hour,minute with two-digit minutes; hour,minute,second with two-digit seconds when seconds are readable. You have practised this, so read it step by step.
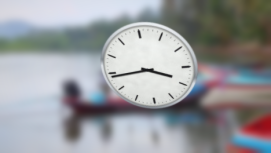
3,44
